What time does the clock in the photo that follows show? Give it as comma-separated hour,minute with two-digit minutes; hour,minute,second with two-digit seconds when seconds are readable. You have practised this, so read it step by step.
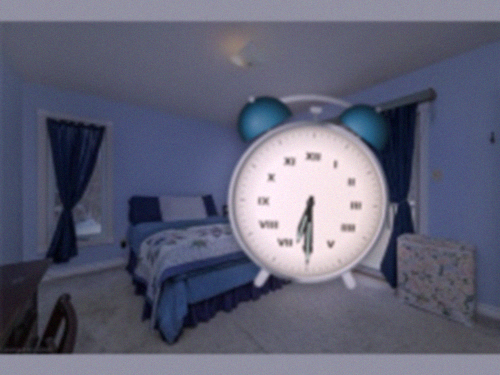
6,30
